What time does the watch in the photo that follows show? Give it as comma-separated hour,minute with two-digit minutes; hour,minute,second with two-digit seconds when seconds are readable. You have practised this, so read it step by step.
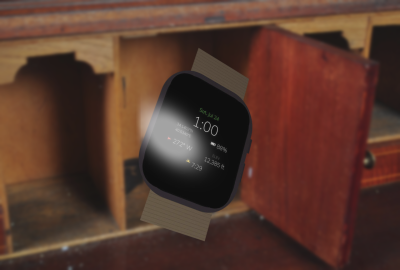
1,00
